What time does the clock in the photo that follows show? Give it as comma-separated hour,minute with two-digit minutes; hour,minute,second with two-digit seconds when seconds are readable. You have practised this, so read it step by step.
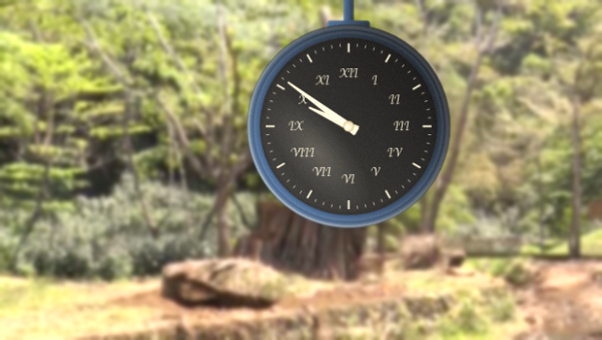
9,51
